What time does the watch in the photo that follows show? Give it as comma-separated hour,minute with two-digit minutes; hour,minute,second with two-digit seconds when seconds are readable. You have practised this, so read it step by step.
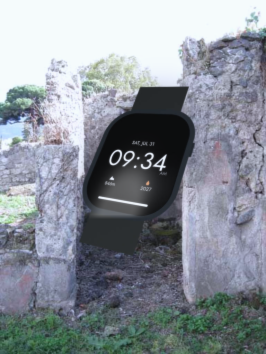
9,34
